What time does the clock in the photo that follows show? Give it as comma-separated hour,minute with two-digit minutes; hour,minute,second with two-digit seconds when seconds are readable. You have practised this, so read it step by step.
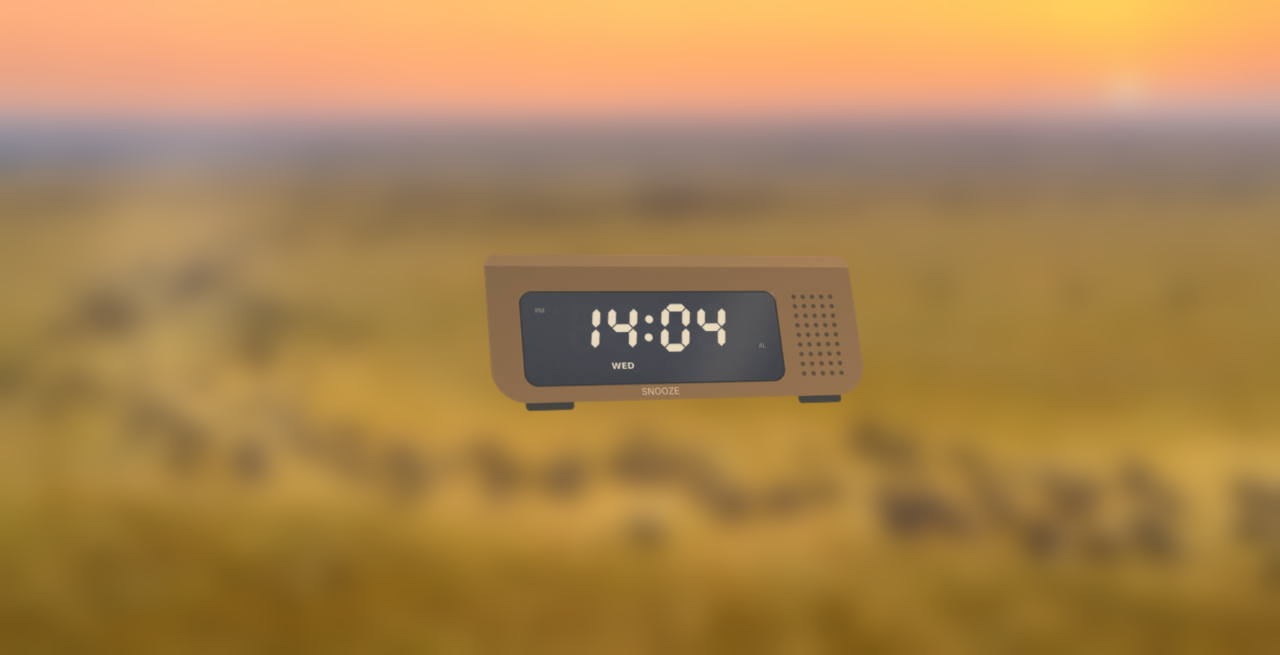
14,04
